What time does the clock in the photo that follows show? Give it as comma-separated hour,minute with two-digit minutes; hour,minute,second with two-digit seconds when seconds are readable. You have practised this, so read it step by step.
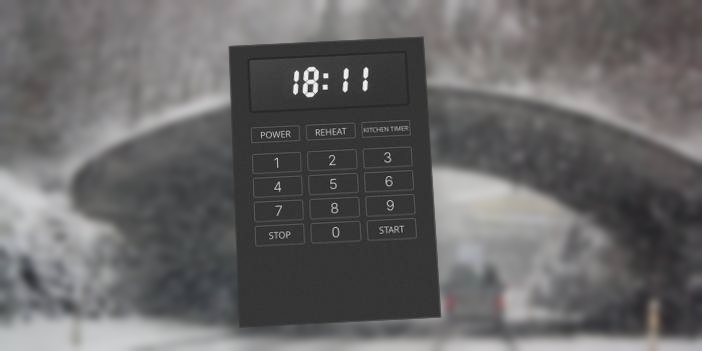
18,11
